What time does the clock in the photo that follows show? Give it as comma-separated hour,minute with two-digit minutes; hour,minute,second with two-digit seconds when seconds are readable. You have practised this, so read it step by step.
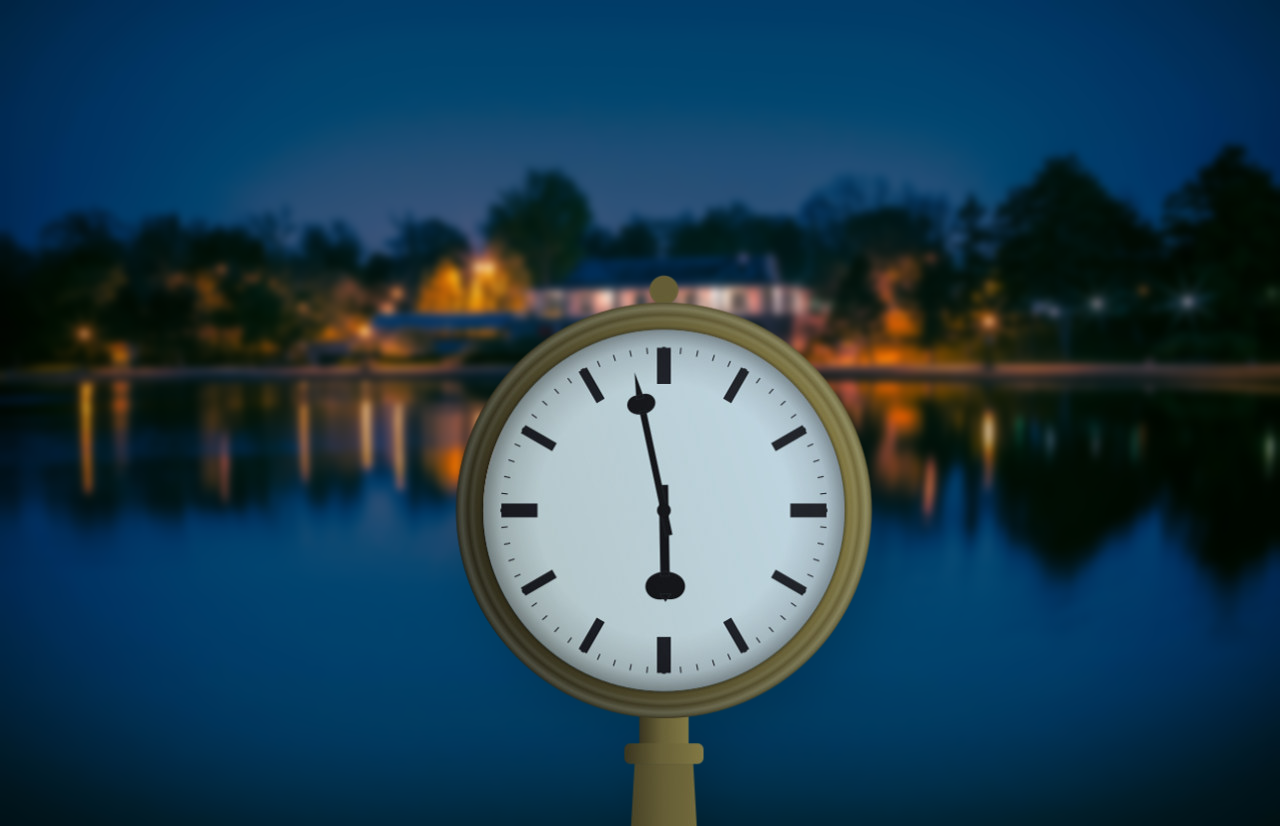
5,58
